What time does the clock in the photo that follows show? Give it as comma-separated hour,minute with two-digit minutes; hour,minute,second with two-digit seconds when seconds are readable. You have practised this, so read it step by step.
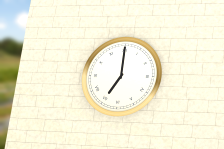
7,00
